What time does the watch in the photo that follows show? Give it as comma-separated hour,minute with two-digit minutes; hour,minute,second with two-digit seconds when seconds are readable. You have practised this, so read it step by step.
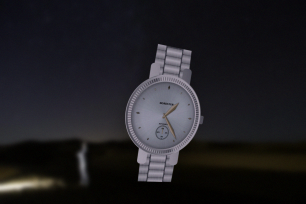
1,24
